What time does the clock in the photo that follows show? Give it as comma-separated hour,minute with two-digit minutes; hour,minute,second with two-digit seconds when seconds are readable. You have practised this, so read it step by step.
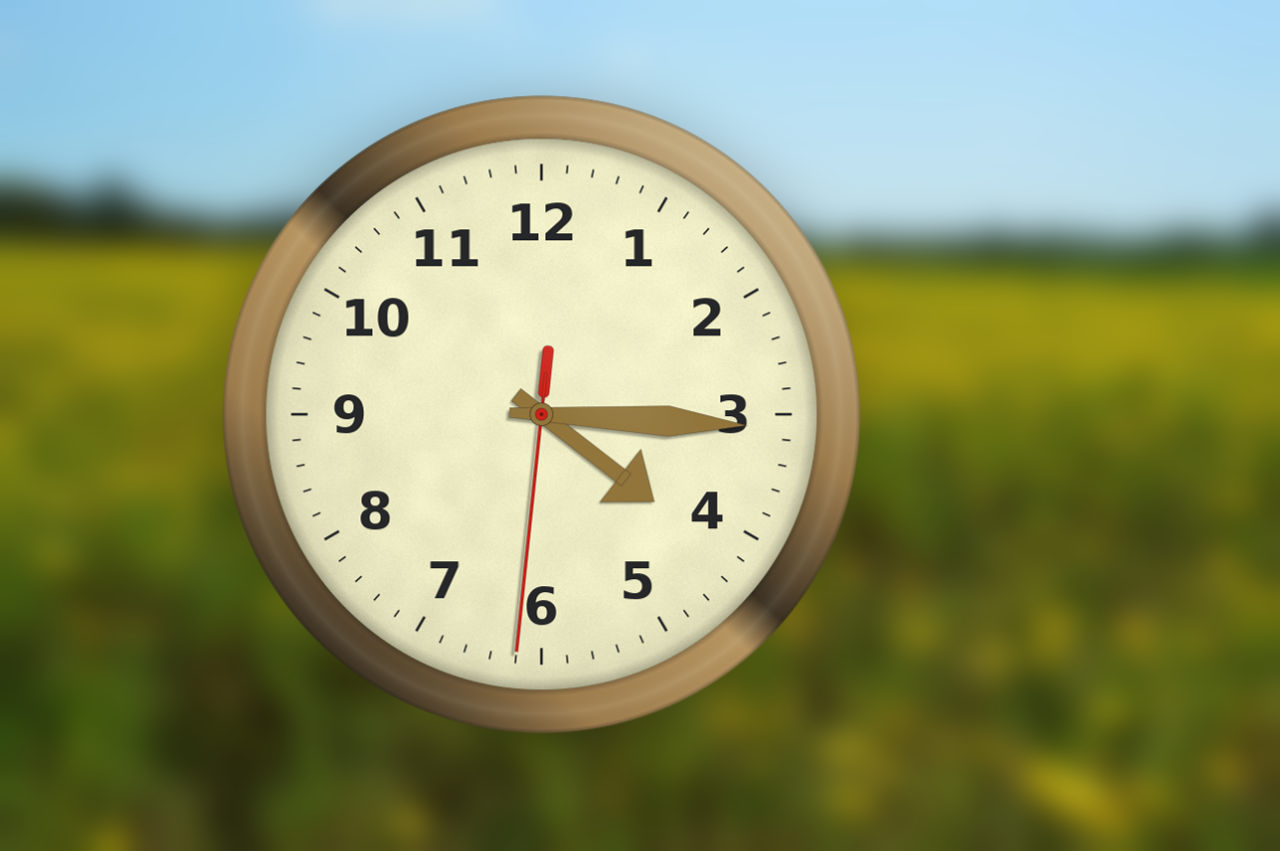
4,15,31
